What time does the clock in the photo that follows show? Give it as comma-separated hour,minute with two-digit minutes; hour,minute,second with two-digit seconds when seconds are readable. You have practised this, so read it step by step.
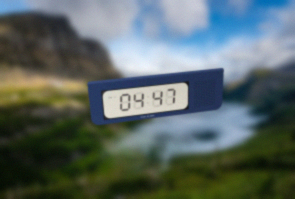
4,47
